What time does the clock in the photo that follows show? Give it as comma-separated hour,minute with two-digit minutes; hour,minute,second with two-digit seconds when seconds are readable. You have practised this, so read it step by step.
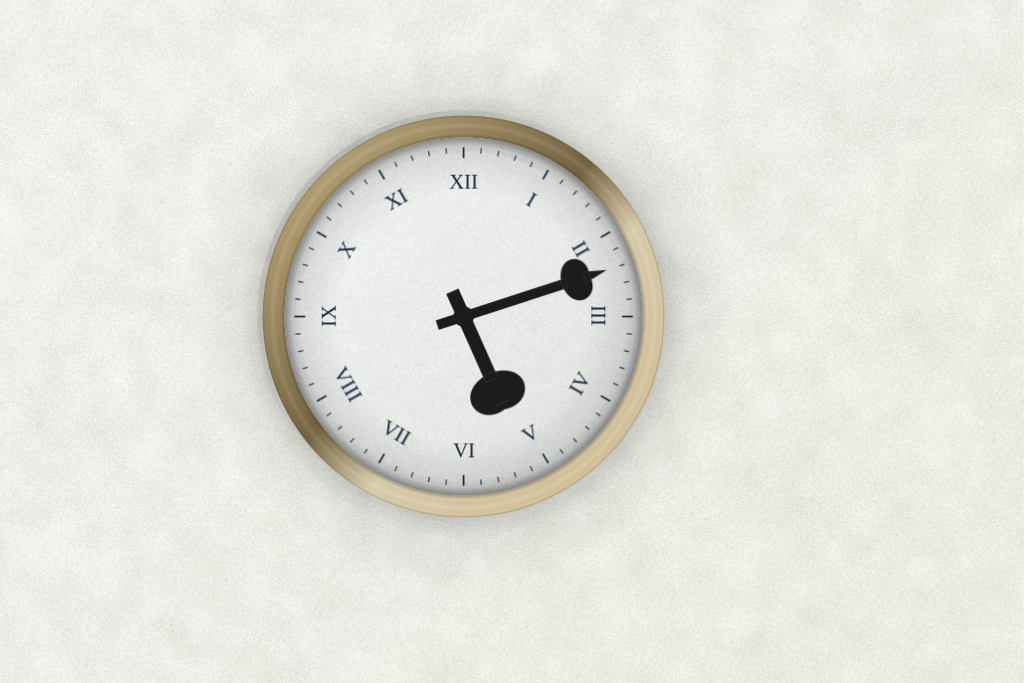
5,12
